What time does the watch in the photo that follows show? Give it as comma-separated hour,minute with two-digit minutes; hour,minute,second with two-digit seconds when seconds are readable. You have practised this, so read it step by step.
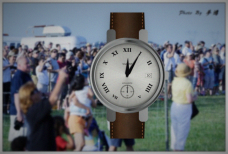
12,05
